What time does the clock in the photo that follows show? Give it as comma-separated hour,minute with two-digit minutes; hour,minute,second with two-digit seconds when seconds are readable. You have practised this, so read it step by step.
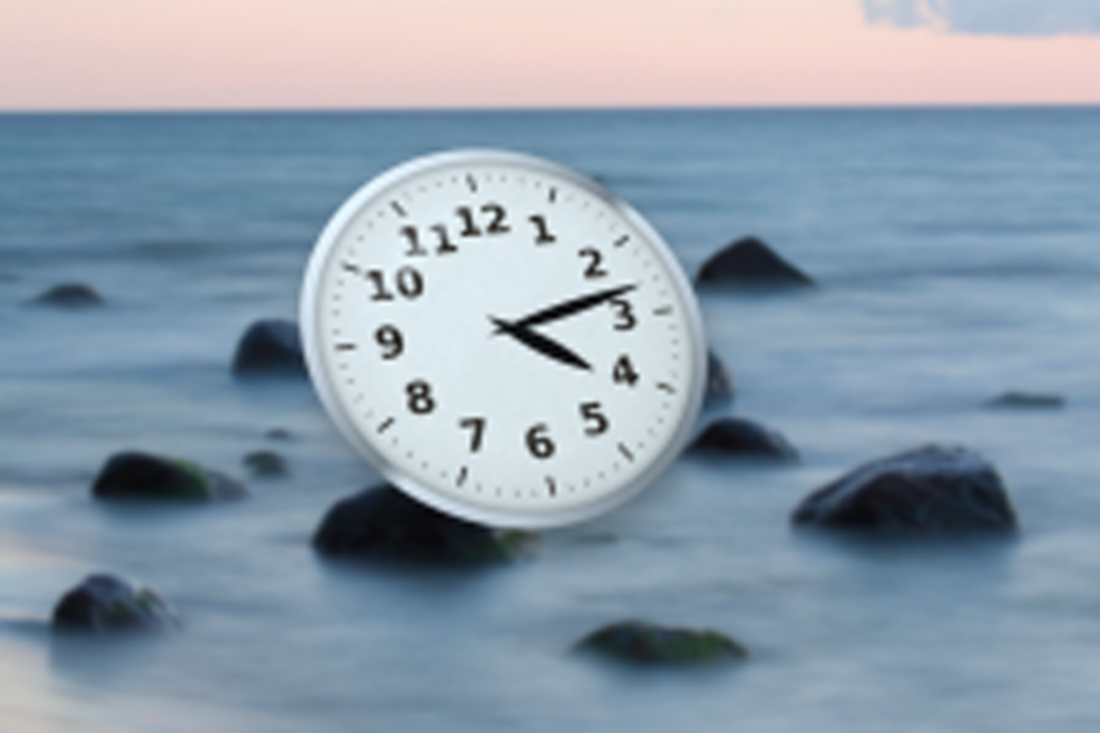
4,13
